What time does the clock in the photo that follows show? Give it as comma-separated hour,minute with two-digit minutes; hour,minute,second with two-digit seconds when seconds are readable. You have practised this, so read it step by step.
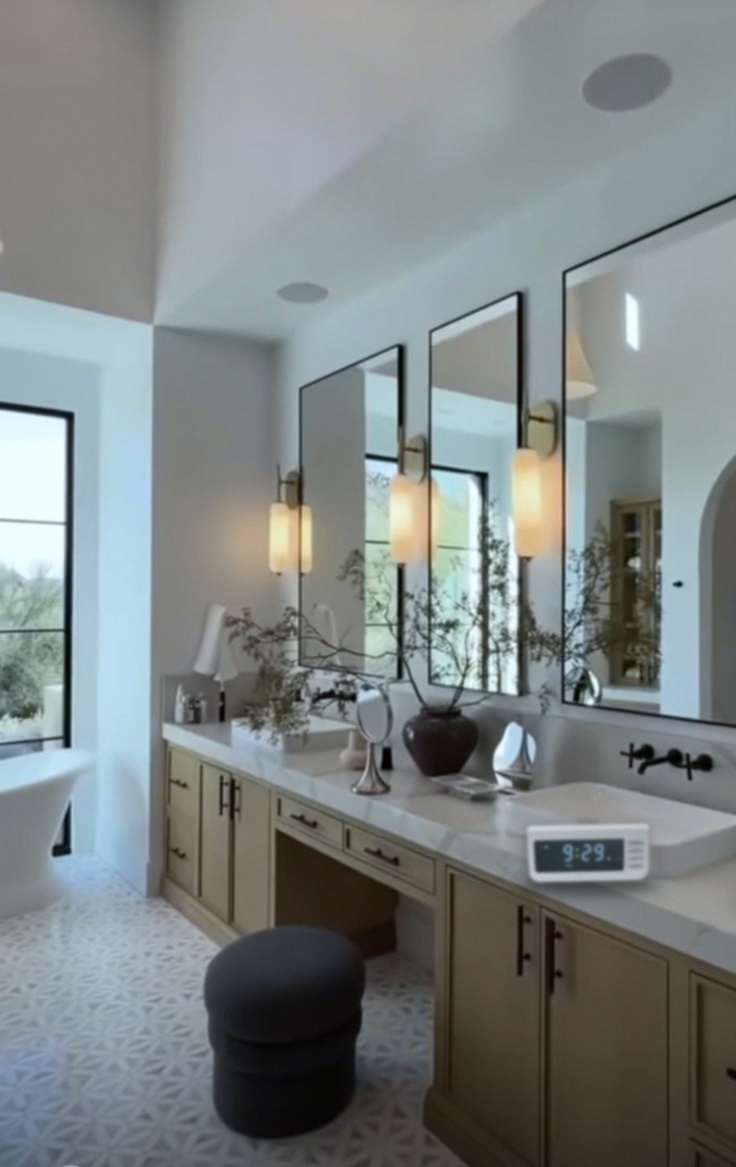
9,29
